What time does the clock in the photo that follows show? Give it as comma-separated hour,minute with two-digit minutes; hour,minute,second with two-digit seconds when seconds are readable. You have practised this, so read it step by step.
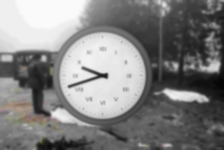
9,42
